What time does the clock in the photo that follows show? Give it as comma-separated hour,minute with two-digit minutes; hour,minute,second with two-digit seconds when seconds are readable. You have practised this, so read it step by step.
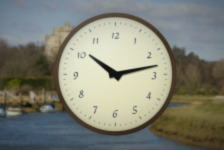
10,13
